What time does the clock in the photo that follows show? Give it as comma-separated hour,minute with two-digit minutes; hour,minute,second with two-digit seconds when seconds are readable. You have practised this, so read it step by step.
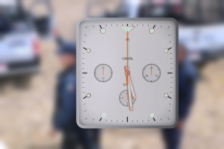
5,29
